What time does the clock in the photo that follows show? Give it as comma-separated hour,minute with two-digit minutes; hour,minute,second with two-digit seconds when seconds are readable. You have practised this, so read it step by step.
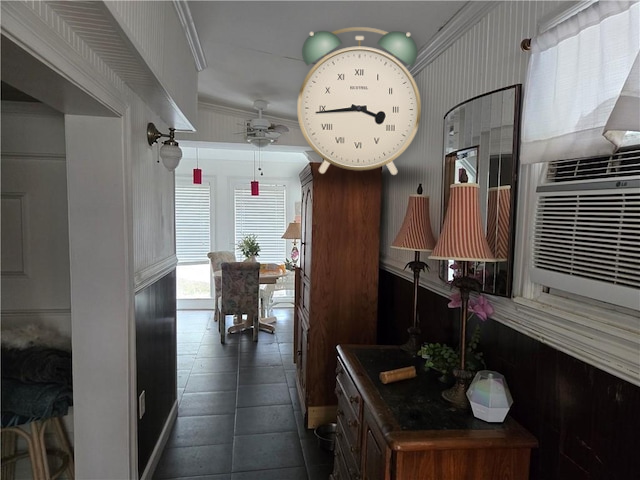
3,44
